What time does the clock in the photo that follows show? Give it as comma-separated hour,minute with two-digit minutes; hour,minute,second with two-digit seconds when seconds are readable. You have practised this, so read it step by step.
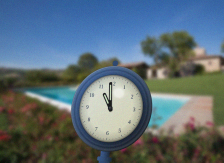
10,59
